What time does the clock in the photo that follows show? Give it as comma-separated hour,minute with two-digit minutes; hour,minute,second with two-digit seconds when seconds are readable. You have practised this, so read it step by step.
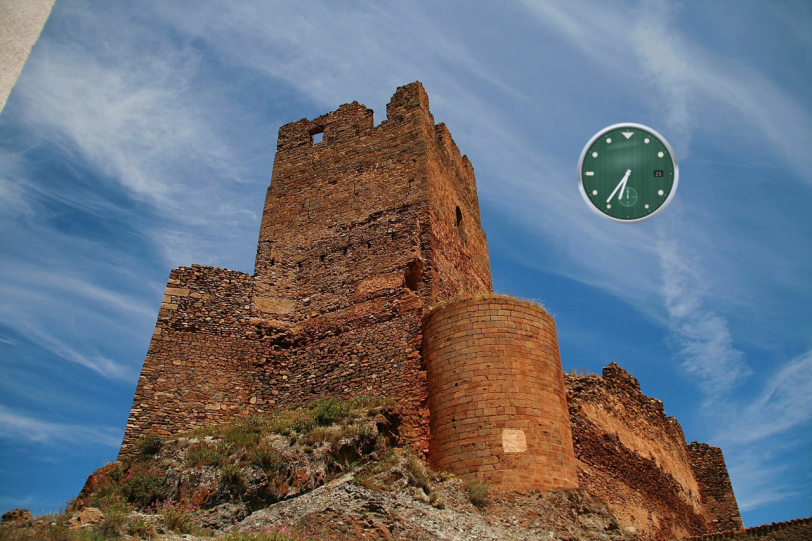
6,36
